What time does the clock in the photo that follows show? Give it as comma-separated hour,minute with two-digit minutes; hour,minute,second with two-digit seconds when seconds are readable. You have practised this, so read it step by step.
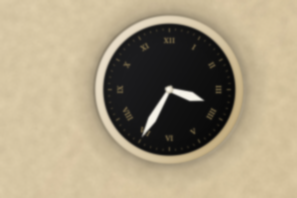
3,35
